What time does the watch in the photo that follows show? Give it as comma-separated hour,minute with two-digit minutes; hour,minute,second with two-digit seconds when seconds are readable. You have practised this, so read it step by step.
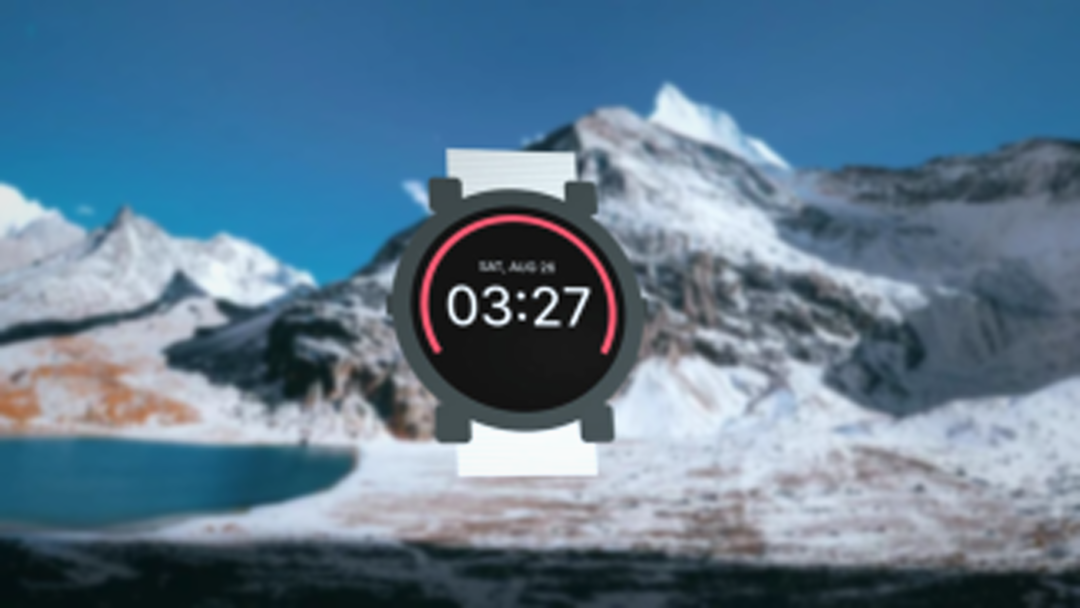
3,27
